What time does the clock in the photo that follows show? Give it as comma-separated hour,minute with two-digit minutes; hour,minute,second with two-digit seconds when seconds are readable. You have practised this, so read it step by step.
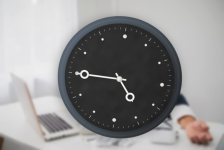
4,45
